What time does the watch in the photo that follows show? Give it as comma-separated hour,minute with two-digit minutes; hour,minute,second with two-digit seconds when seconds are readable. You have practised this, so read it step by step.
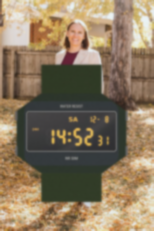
14,52
